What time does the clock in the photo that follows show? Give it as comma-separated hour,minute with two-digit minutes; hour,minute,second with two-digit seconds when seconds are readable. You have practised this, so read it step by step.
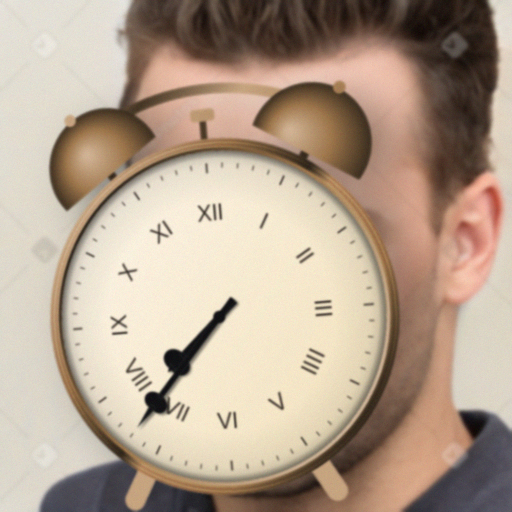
7,37
